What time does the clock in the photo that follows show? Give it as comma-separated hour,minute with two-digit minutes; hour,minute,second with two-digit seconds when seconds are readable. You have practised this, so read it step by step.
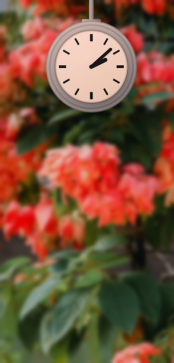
2,08
